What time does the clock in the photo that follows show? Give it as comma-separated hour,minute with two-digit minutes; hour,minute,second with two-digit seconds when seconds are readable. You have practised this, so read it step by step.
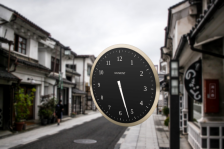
5,27
